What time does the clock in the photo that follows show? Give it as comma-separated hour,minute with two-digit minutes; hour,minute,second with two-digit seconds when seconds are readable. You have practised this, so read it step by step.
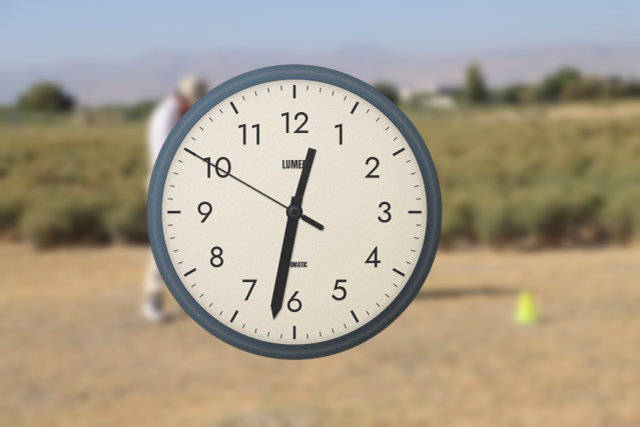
12,31,50
